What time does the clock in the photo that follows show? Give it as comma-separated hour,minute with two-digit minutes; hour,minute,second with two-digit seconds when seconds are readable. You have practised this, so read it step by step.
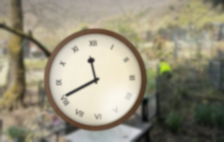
11,41
